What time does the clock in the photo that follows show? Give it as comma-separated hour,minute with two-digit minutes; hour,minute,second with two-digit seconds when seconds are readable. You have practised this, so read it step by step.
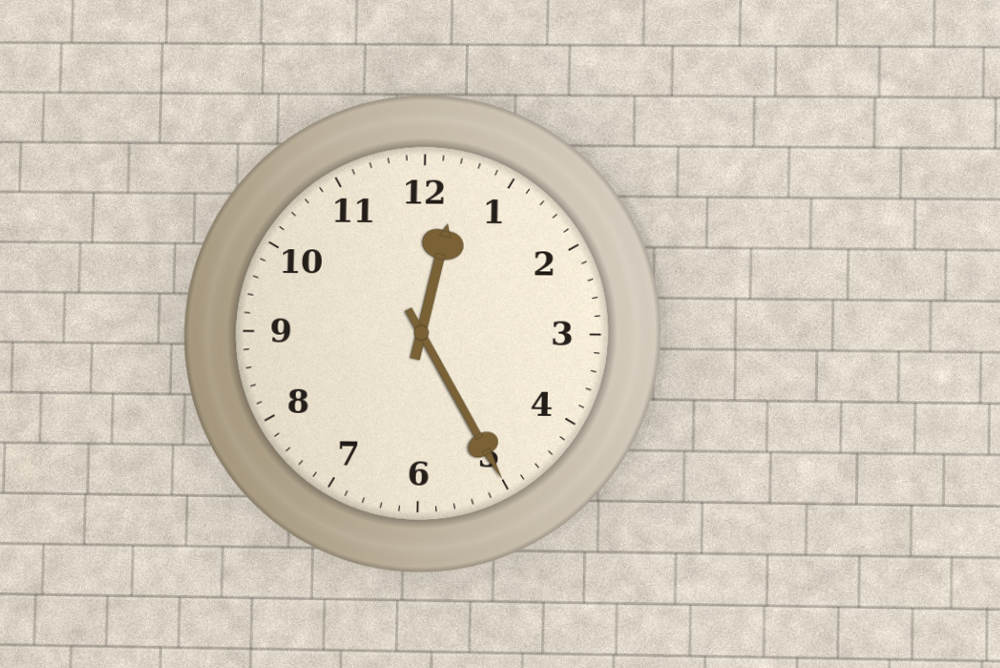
12,25
